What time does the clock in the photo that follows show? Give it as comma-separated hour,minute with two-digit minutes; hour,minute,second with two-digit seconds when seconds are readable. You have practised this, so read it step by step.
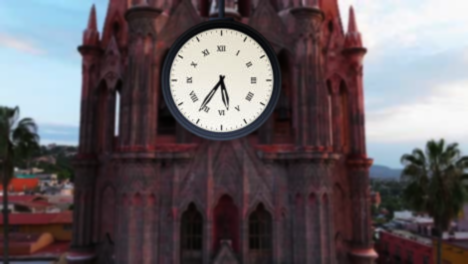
5,36
